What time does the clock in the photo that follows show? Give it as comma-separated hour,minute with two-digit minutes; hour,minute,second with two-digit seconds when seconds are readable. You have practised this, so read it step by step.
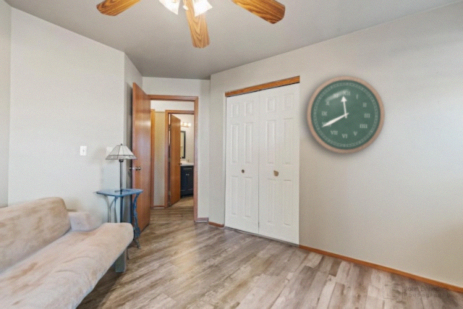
11,40
